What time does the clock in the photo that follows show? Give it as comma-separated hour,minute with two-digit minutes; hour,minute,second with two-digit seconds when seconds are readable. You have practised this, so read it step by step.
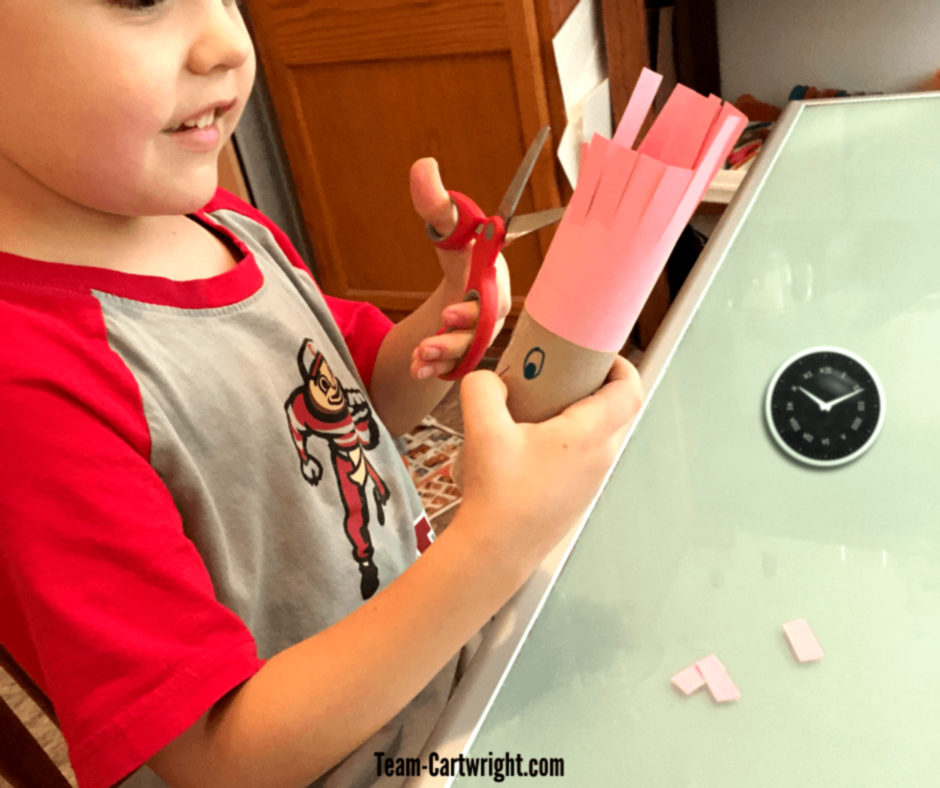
10,11
